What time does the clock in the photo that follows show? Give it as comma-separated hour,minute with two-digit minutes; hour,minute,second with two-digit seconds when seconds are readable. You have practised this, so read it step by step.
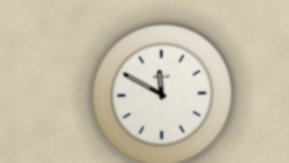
11,50
